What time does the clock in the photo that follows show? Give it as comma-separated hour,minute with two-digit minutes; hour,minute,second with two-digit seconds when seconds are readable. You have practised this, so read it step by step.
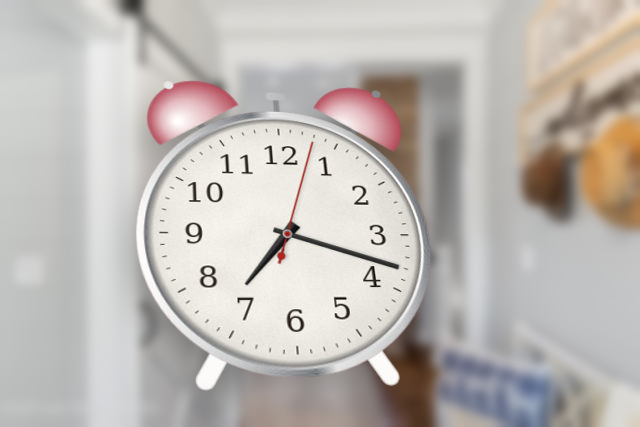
7,18,03
